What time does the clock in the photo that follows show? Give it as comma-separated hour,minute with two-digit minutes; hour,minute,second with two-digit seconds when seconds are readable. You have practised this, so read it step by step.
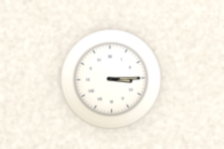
3,15
